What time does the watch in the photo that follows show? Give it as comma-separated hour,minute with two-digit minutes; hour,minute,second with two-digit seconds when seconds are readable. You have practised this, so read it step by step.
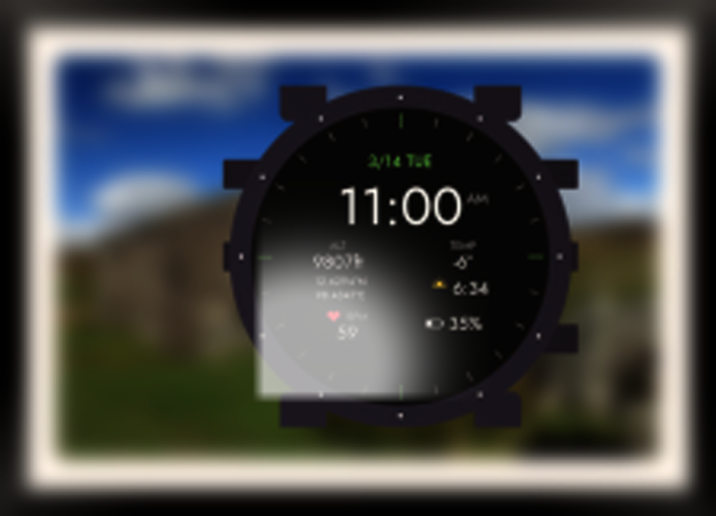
11,00
